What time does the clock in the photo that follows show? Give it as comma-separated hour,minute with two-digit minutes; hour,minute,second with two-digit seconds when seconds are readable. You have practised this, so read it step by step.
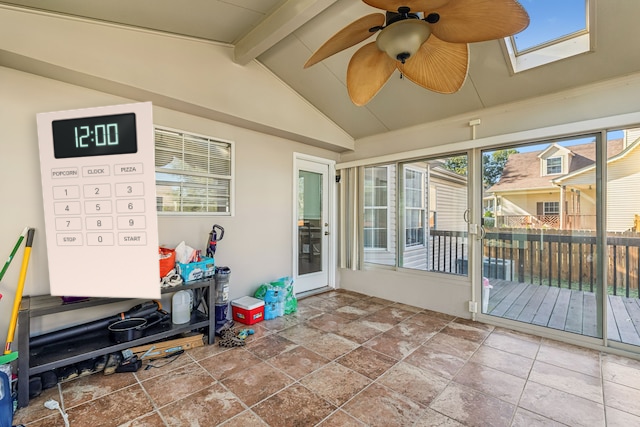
12,00
